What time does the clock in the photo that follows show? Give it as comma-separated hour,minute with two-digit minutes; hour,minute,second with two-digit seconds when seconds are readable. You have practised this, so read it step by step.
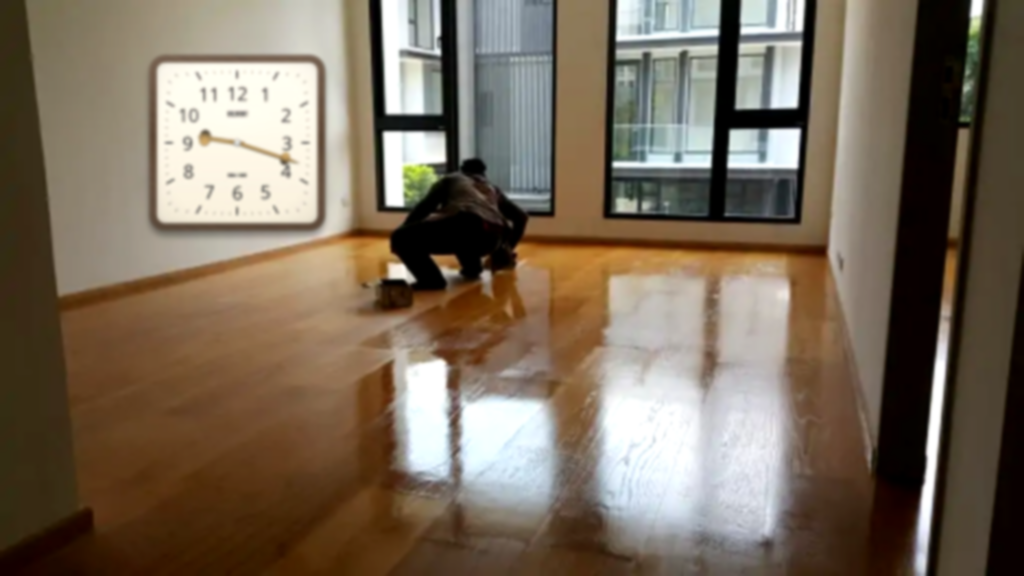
9,18
